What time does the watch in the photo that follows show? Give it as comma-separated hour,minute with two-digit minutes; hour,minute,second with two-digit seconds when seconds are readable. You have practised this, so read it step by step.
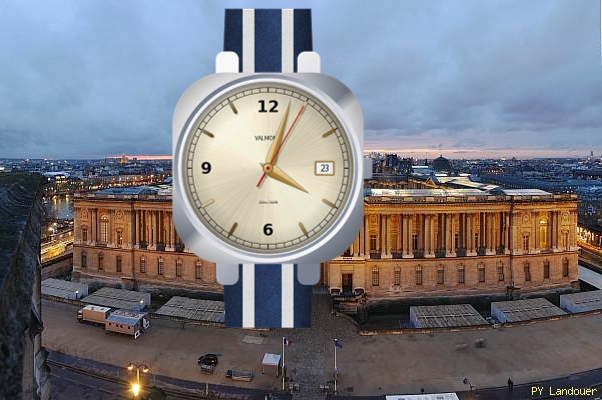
4,03,05
